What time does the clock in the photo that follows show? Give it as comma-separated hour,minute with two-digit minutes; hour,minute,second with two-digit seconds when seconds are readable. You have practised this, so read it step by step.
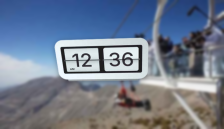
12,36
